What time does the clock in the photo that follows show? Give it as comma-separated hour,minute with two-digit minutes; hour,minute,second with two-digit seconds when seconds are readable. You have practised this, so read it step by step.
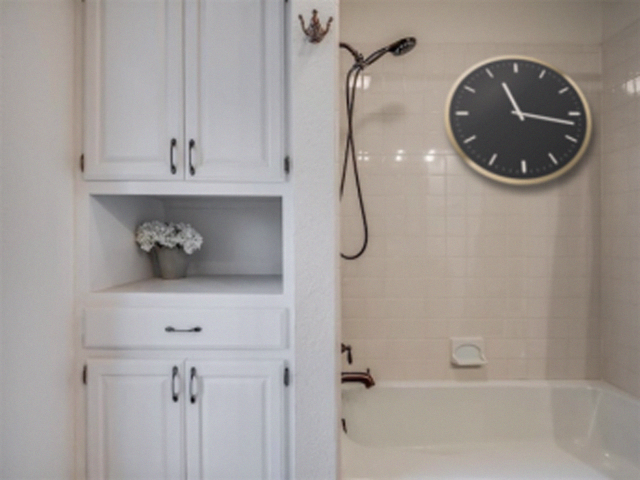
11,17
